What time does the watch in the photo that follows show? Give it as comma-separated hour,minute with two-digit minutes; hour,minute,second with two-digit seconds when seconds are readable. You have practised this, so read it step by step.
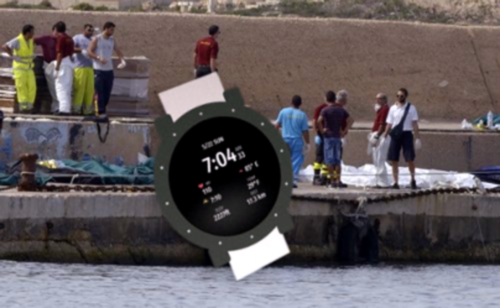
7,04
